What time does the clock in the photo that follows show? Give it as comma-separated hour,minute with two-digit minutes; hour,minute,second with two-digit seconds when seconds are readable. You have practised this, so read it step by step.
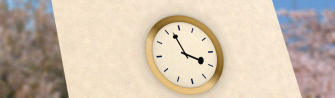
3,57
